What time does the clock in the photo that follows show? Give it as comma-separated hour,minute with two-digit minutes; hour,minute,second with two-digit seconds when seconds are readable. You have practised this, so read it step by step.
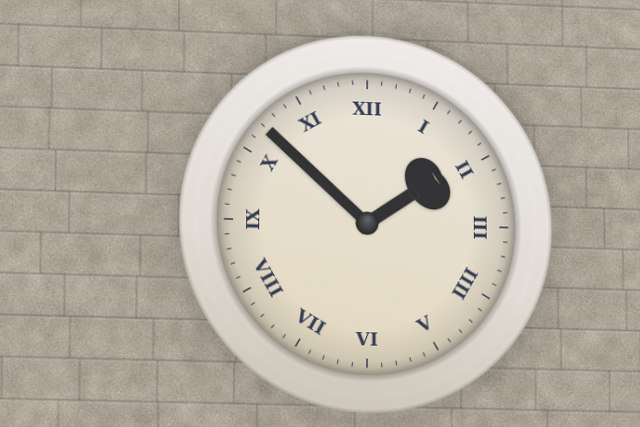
1,52
